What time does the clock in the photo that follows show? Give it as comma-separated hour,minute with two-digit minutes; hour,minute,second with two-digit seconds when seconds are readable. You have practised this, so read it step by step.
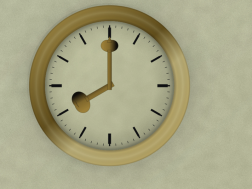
8,00
